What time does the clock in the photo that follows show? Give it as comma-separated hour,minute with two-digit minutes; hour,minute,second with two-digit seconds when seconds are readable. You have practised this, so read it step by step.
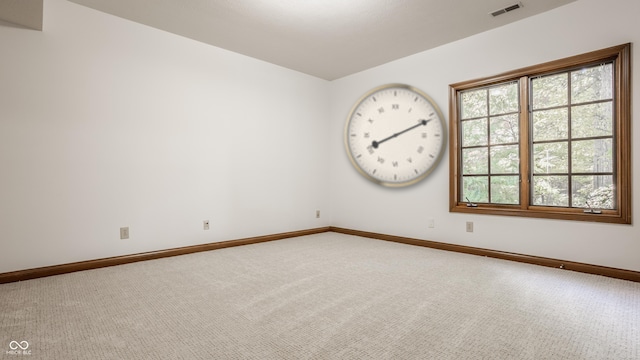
8,11
